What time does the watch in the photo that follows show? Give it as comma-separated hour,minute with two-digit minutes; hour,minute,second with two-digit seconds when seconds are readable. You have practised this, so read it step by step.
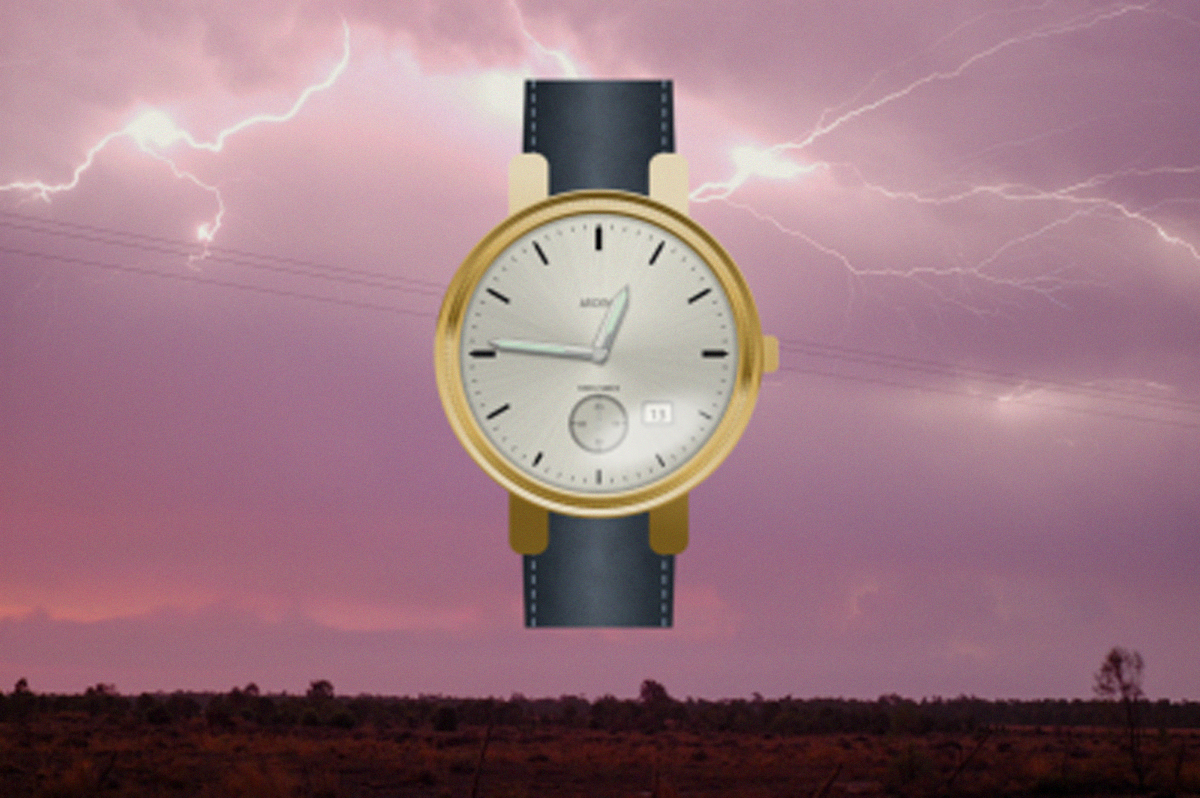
12,46
